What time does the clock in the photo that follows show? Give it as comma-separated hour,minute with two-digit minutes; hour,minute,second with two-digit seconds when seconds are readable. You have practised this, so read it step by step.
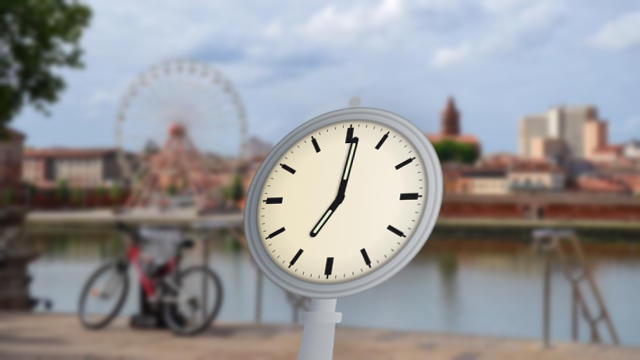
7,01
